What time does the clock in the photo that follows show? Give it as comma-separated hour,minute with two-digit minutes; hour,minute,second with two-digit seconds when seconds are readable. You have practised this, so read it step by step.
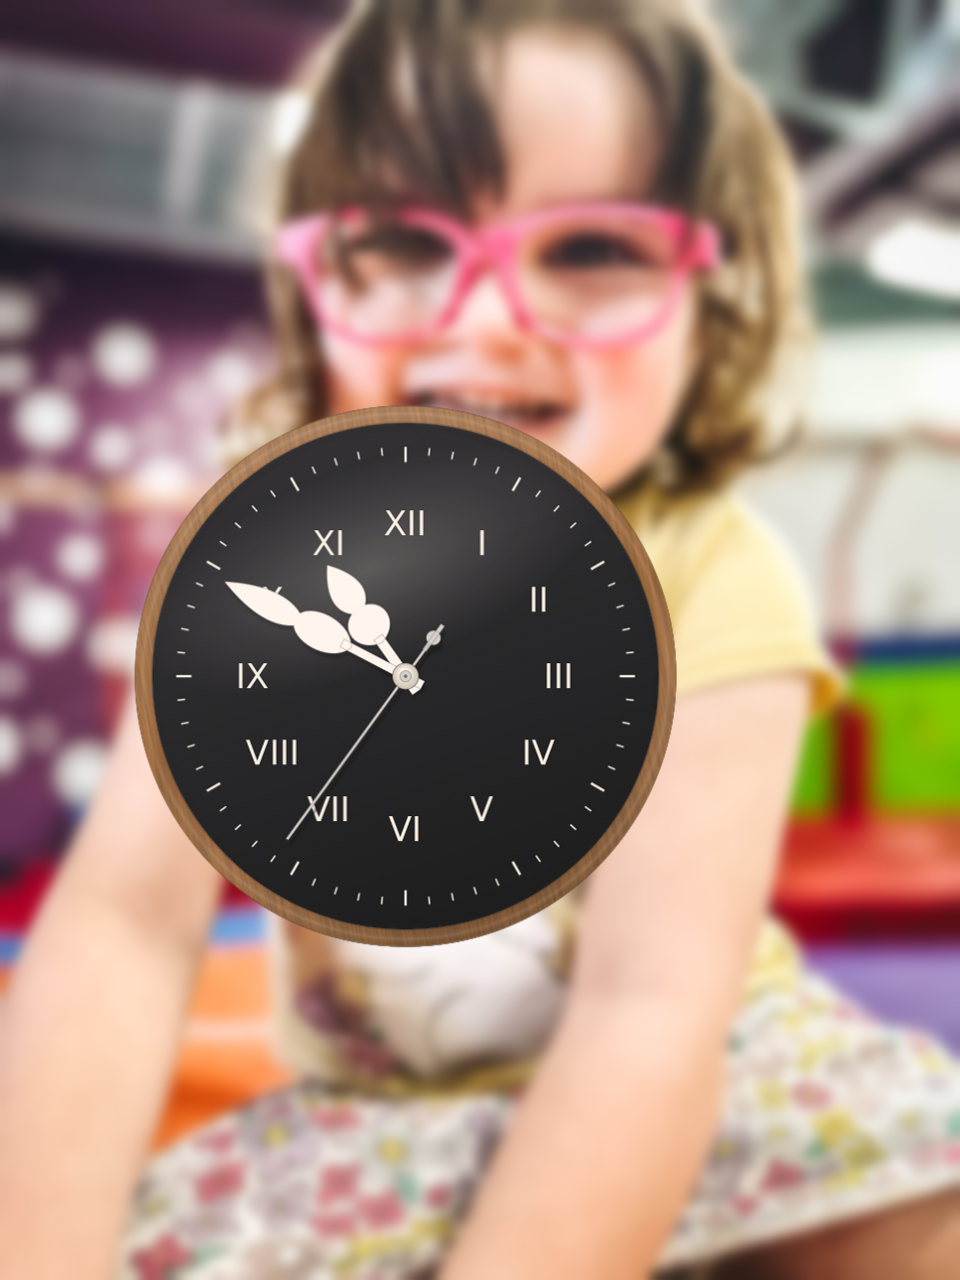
10,49,36
